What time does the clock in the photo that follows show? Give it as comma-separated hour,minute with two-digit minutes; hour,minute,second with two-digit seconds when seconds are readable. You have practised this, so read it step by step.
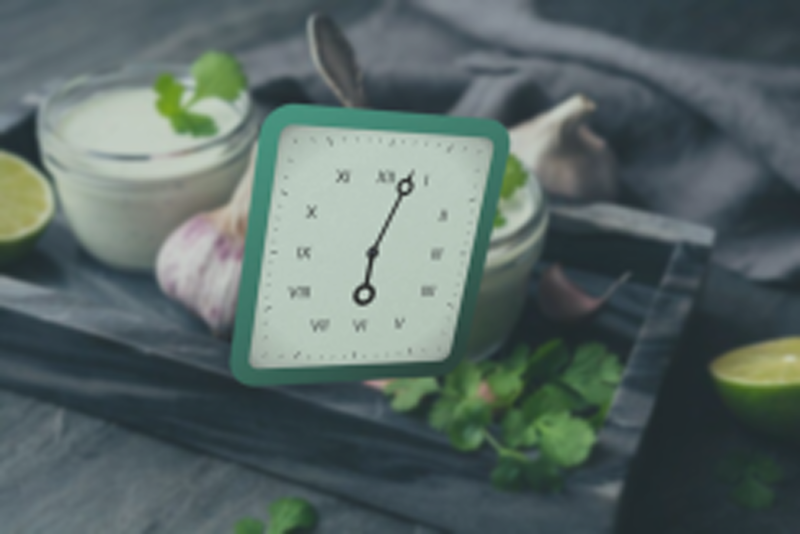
6,03
